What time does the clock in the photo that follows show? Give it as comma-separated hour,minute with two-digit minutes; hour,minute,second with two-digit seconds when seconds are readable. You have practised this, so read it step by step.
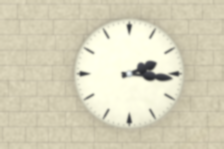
2,16
